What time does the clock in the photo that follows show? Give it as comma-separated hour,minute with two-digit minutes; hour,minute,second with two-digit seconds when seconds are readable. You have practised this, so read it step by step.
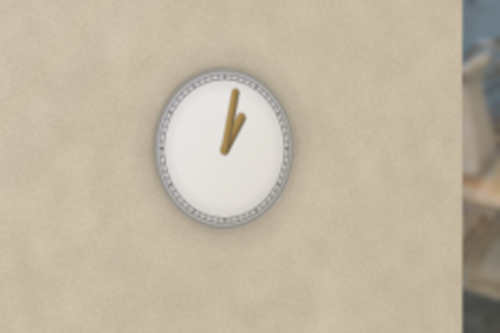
1,02
